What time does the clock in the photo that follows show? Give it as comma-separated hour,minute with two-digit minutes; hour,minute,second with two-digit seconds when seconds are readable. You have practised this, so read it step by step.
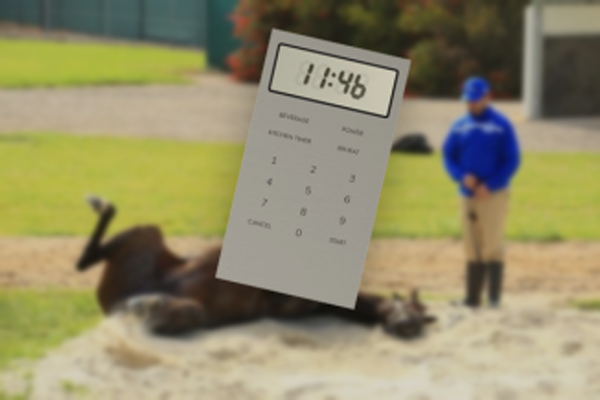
11,46
